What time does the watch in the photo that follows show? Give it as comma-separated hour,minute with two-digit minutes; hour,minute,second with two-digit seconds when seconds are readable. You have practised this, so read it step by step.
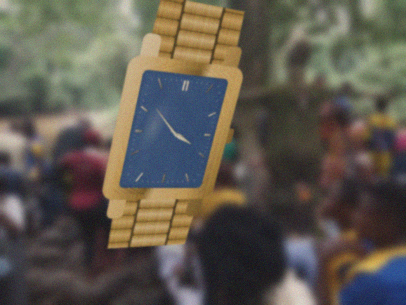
3,52
